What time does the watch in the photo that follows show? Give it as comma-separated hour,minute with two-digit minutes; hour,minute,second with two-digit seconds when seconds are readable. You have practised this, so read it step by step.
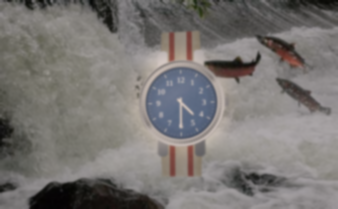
4,30
